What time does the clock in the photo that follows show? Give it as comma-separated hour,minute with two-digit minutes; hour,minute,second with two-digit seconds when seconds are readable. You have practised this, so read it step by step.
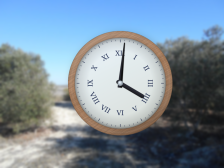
4,01
